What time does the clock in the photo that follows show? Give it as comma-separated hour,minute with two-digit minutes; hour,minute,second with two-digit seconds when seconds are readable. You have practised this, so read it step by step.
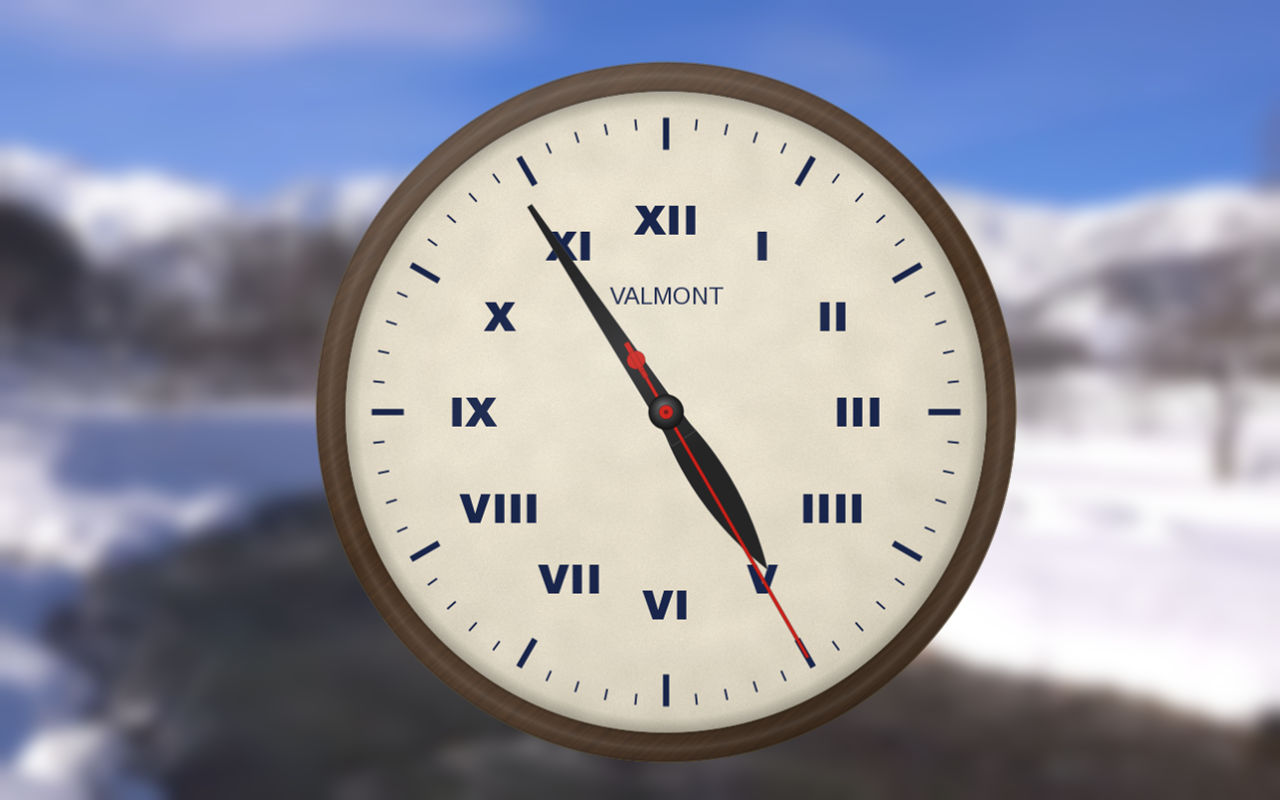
4,54,25
